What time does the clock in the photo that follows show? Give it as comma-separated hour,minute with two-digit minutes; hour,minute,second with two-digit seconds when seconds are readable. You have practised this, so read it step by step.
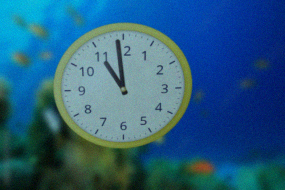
10,59
